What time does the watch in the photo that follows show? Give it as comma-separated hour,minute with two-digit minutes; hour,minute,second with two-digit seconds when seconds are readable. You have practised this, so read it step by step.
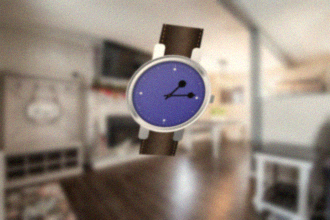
1,14
